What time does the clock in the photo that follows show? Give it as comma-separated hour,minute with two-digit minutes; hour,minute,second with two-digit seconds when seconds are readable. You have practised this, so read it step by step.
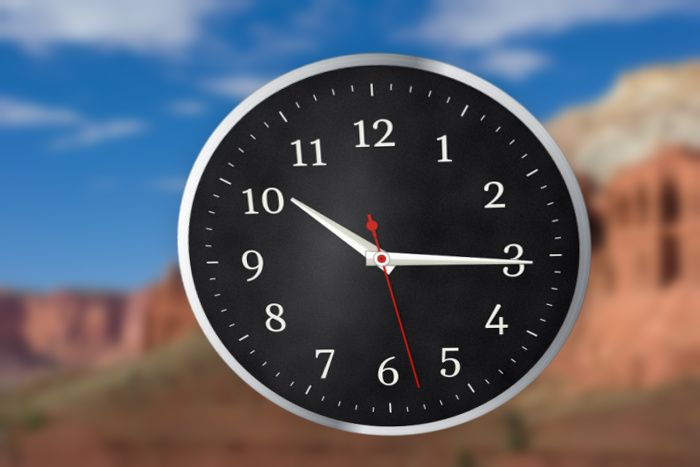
10,15,28
